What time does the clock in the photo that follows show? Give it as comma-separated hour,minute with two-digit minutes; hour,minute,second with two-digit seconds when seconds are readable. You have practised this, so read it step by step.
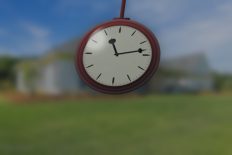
11,13
